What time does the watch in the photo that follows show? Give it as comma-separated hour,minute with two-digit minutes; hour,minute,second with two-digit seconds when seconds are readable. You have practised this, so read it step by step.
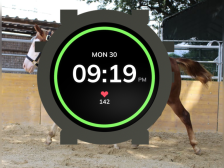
9,19
